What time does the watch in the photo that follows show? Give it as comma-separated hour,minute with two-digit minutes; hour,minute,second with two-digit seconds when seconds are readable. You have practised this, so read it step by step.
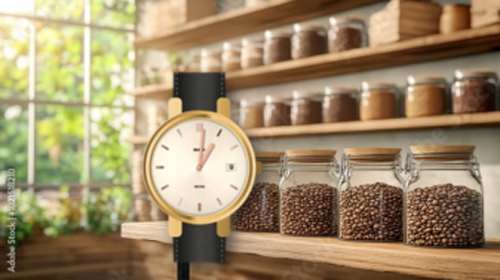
1,01
